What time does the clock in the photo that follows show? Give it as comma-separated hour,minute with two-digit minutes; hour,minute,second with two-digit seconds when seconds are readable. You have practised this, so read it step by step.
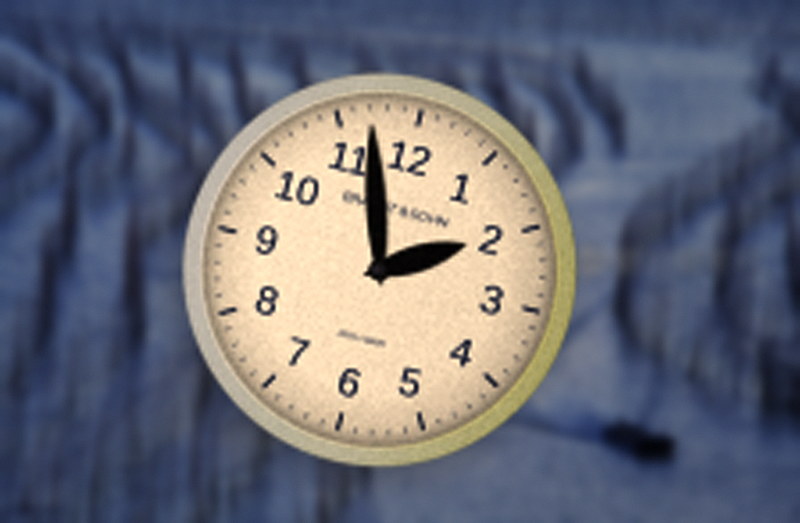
1,57
